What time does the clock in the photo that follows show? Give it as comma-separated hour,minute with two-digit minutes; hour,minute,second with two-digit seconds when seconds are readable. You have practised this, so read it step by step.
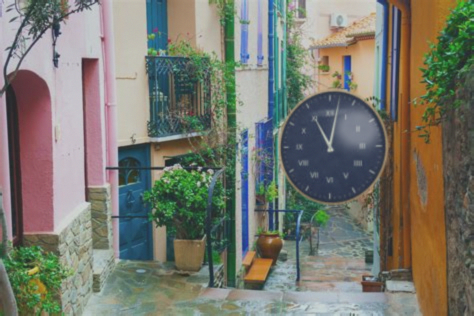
11,02
